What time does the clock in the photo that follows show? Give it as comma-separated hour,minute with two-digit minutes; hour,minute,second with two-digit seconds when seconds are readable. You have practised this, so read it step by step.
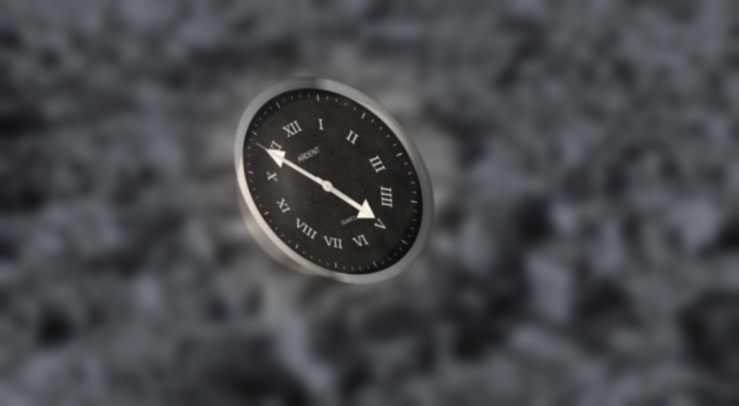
4,53,54
